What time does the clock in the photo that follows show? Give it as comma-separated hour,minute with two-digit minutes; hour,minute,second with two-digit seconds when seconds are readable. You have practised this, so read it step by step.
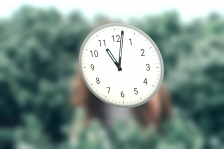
11,02
